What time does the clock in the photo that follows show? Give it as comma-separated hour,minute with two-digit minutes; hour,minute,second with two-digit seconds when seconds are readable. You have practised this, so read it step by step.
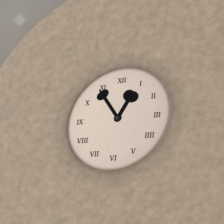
12,54
